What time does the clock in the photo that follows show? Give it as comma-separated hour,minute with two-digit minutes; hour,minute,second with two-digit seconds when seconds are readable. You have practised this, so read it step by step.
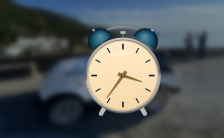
3,36
